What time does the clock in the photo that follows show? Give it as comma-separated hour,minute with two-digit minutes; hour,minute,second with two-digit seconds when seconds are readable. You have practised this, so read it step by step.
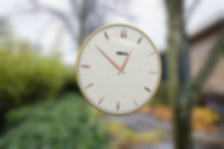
12,51
